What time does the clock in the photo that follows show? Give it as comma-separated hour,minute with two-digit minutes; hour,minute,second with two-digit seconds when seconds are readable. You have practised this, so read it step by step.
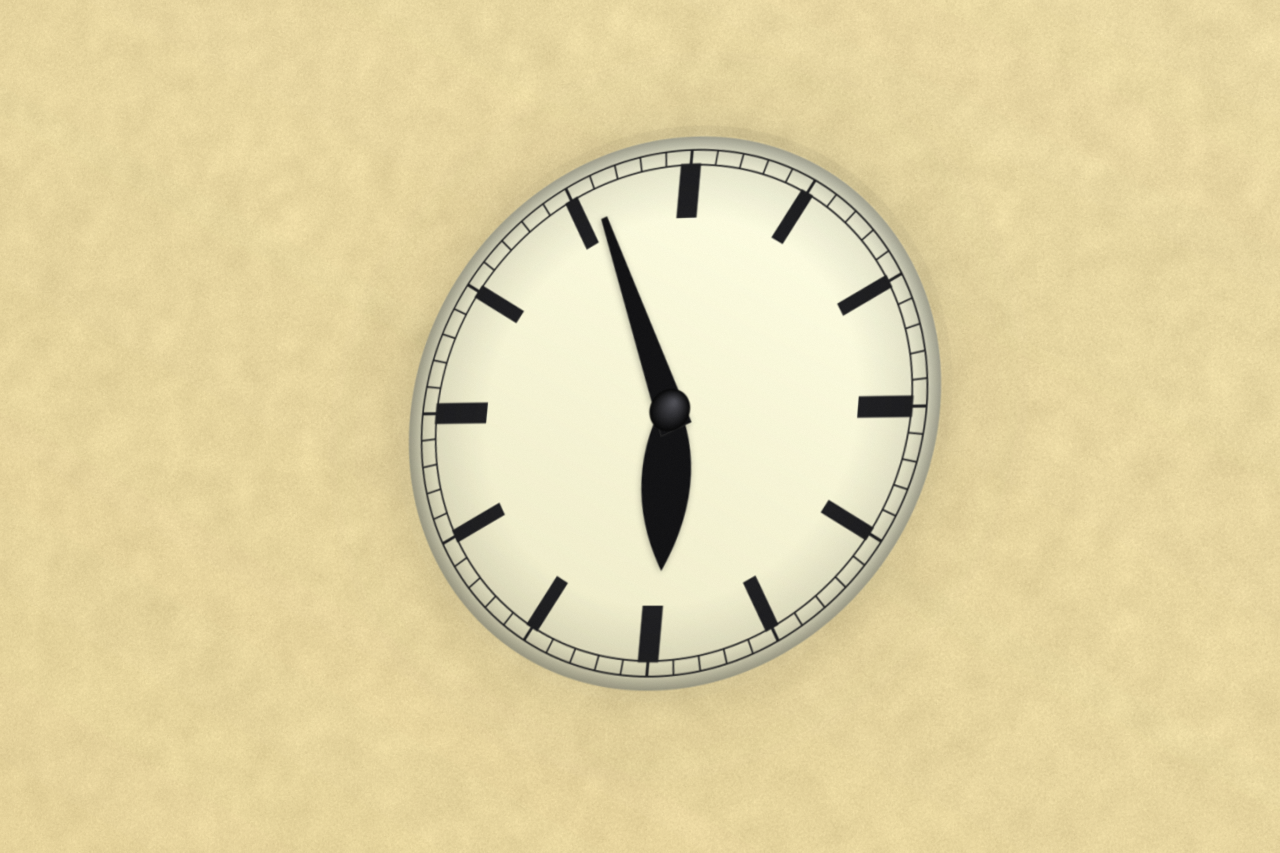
5,56
